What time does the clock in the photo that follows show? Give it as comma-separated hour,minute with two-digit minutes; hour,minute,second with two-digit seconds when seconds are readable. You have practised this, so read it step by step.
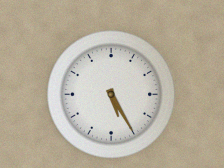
5,25
